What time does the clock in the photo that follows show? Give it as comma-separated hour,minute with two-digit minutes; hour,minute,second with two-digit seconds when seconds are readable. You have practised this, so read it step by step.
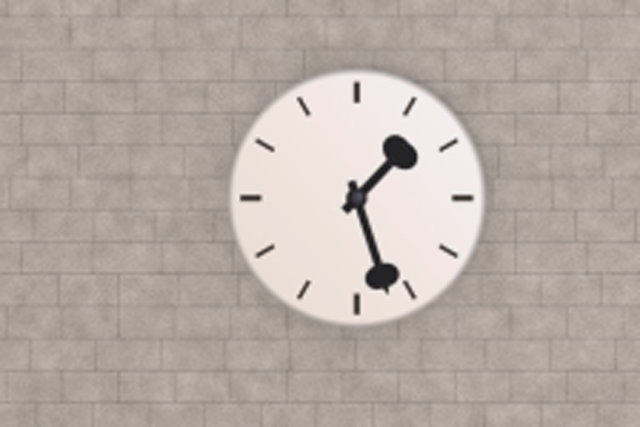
1,27
